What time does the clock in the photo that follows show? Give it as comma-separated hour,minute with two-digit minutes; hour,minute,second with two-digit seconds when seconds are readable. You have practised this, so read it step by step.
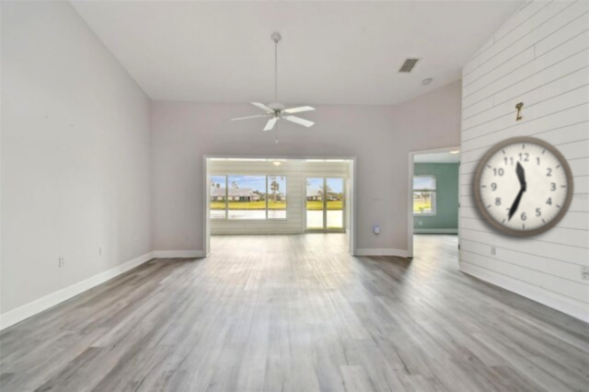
11,34
